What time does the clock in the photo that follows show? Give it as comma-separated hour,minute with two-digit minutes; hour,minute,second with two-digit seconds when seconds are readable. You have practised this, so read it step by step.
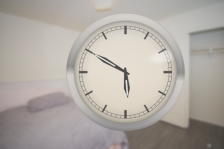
5,50
